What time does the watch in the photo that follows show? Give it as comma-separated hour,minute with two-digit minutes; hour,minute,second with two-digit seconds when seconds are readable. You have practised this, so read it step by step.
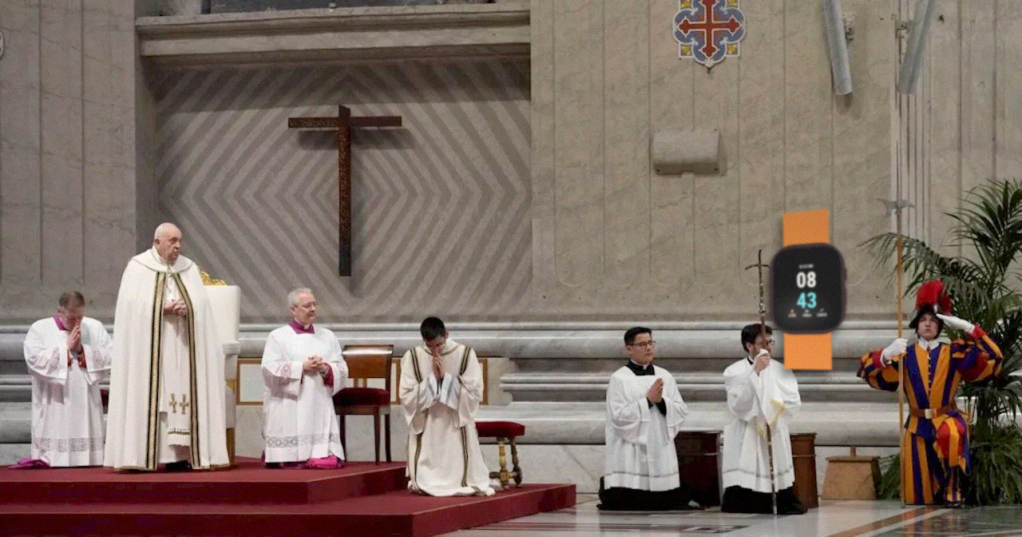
8,43
